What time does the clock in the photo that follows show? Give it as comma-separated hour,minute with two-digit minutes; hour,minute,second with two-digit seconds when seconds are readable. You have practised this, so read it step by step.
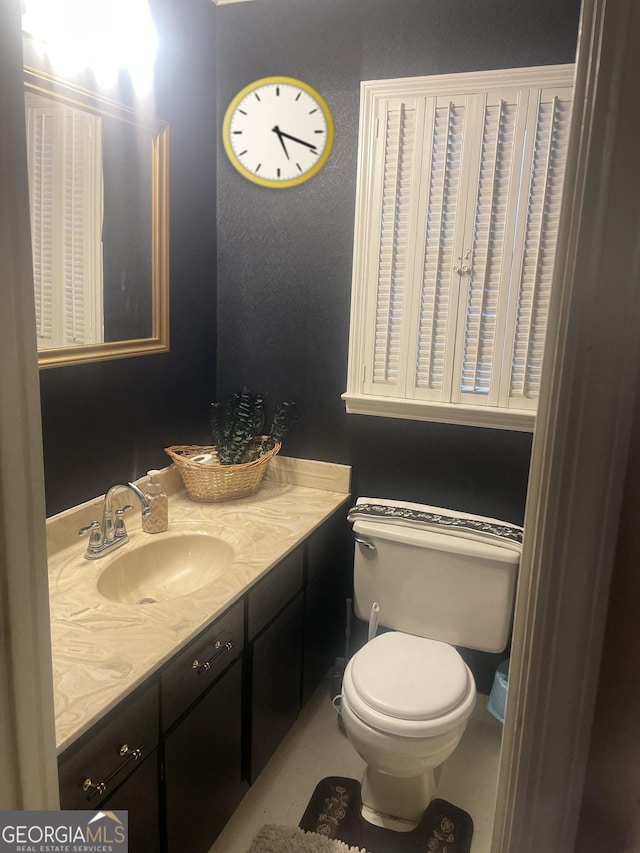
5,19
